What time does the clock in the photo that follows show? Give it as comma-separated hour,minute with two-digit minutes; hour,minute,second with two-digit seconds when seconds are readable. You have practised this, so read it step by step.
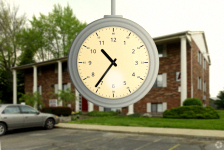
10,36
